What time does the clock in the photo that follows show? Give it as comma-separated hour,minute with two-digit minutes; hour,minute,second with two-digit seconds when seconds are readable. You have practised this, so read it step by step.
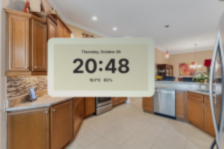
20,48
